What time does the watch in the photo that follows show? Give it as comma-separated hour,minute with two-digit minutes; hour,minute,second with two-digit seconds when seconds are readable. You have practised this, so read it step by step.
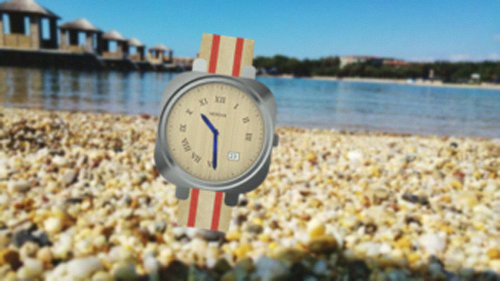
10,29
